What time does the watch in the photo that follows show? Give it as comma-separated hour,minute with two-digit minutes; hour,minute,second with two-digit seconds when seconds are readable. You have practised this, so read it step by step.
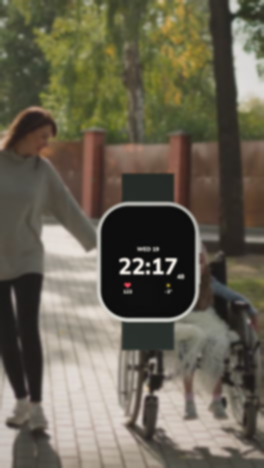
22,17
